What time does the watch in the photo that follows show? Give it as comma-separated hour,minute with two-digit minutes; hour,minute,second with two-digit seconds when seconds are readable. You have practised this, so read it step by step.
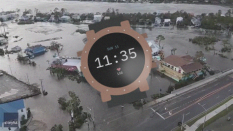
11,35
